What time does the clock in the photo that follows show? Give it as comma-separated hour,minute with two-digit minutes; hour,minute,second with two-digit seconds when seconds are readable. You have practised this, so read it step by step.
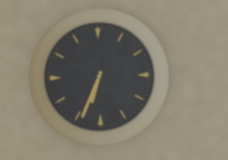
6,34
